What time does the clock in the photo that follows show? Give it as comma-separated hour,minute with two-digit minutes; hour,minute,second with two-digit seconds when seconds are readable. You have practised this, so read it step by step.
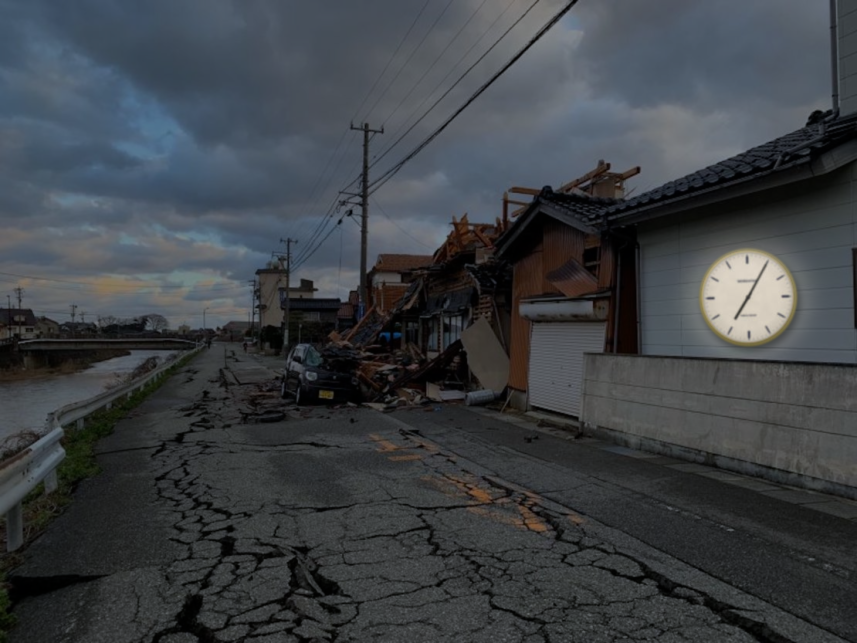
7,05
